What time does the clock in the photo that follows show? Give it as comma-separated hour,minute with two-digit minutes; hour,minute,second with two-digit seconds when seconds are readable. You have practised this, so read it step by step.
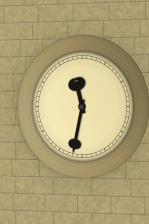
11,32
